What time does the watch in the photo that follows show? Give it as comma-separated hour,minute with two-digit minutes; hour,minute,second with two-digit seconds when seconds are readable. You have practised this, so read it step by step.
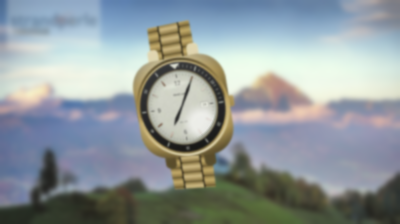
7,05
